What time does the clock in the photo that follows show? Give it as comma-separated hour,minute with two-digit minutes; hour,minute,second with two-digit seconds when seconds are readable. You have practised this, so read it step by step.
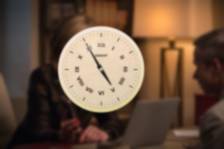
4,55
